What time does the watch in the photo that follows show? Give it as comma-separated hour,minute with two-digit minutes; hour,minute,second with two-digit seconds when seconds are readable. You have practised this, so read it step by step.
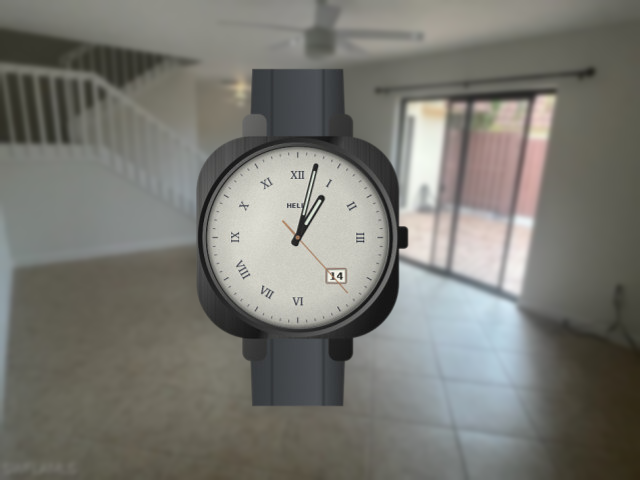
1,02,23
